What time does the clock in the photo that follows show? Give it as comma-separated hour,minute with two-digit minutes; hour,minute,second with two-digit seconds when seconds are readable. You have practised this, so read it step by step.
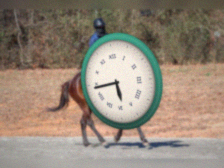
5,44
